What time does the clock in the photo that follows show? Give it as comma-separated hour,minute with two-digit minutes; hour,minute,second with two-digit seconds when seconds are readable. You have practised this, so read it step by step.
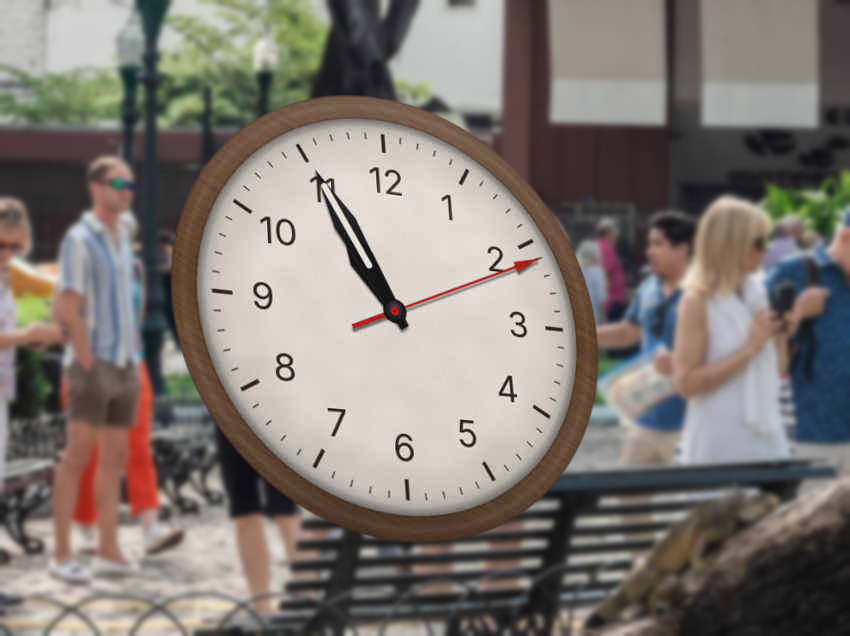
10,55,11
